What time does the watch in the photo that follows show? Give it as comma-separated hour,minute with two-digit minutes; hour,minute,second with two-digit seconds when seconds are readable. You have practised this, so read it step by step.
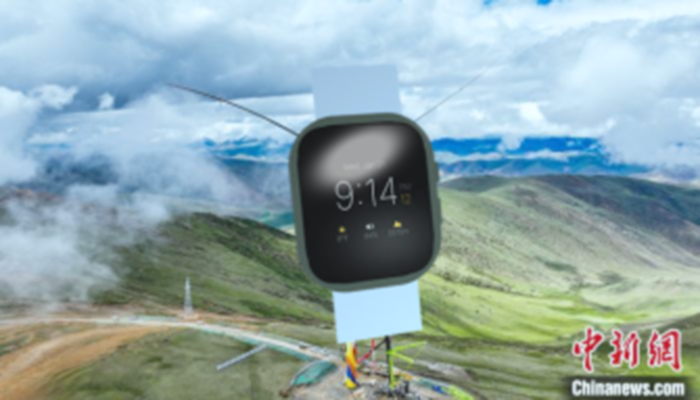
9,14
